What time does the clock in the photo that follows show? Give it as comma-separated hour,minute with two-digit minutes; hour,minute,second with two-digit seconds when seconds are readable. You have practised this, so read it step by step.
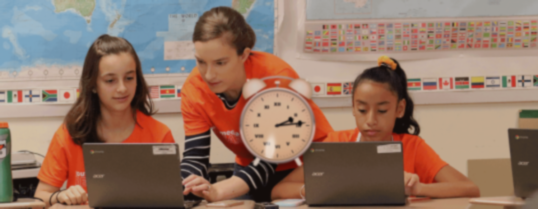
2,14
